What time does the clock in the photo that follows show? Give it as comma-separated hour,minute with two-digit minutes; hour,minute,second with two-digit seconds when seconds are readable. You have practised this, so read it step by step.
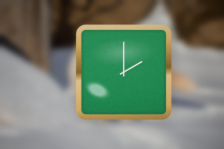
2,00
